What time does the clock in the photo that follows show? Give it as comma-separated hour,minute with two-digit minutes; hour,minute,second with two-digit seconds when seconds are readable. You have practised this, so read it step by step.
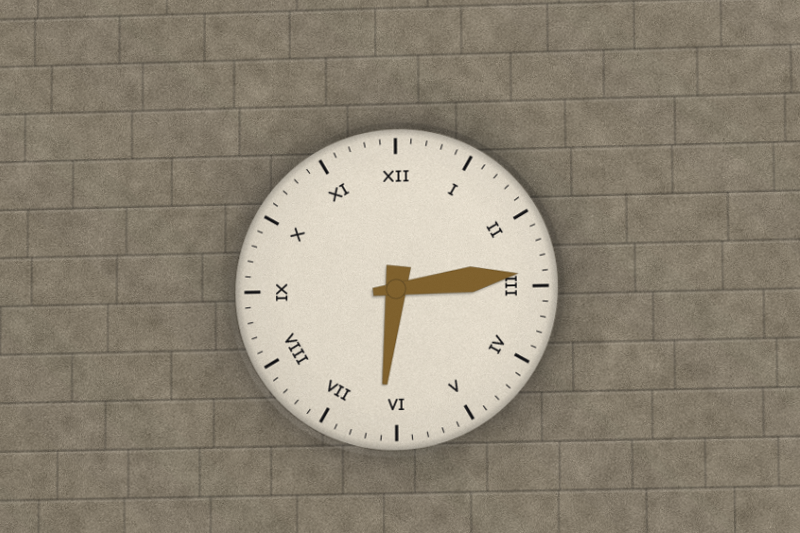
6,14
